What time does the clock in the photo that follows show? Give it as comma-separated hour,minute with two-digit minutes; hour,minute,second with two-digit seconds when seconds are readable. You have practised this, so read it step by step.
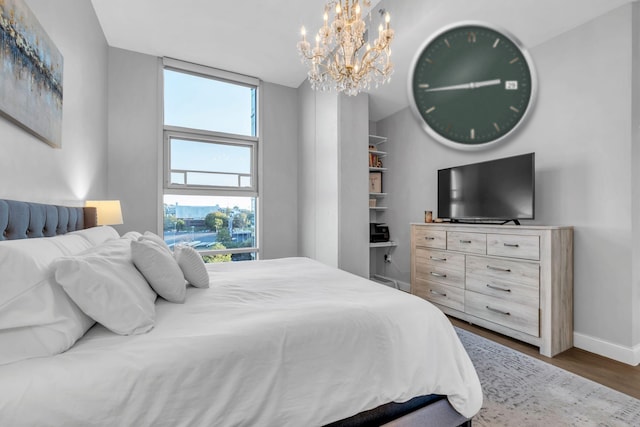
2,44
